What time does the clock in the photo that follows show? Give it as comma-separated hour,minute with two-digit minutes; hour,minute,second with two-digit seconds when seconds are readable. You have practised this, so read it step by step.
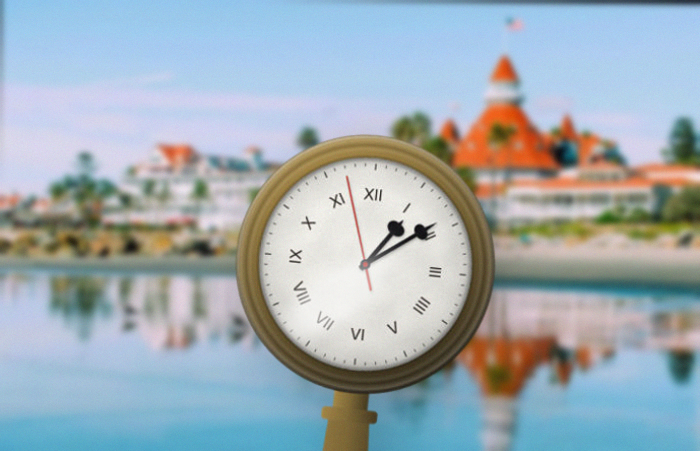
1,08,57
